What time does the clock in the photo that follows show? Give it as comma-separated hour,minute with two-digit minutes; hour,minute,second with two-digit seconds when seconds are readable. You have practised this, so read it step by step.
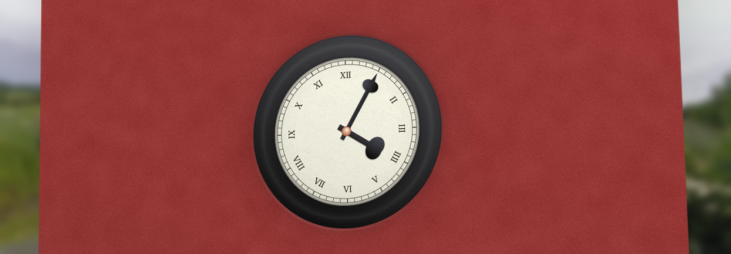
4,05
